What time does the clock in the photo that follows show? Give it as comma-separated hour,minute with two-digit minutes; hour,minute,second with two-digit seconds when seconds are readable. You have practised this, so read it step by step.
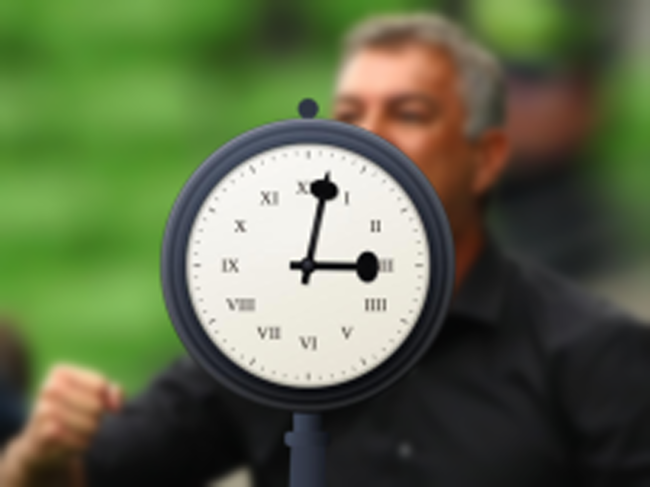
3,02
